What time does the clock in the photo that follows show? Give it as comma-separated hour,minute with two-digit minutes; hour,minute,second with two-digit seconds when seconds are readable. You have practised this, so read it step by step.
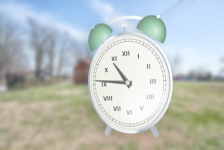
10,46
